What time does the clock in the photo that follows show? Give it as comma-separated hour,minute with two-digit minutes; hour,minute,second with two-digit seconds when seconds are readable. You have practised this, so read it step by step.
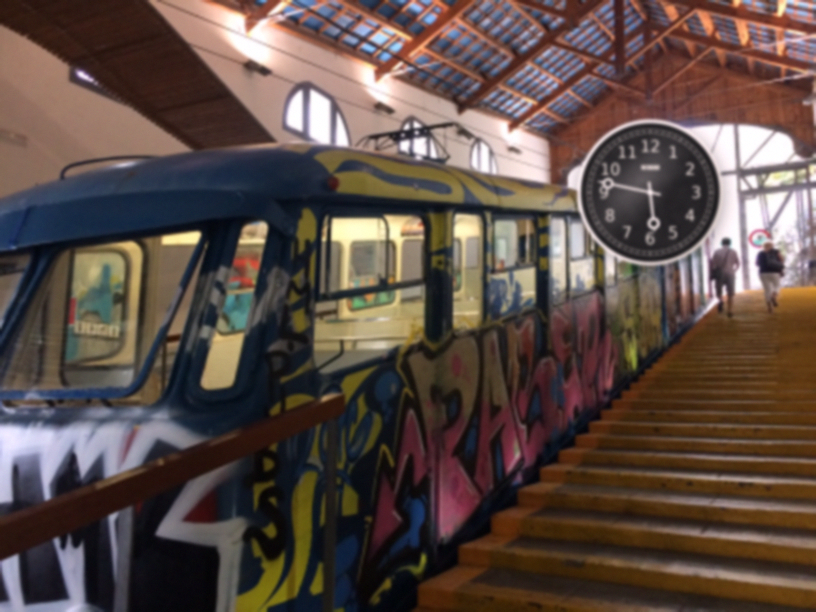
5,47
